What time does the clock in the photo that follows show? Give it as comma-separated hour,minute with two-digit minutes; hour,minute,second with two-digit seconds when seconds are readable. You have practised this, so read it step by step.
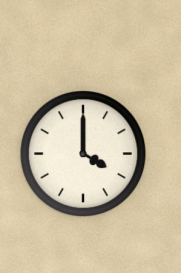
4,00
